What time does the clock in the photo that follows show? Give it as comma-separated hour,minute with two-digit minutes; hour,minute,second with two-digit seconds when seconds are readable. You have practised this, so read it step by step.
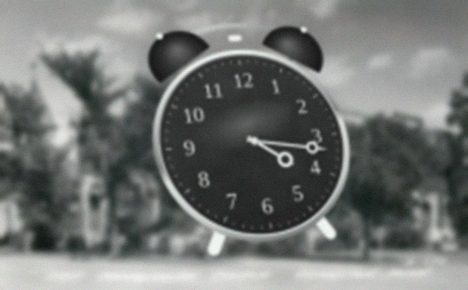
4,17
